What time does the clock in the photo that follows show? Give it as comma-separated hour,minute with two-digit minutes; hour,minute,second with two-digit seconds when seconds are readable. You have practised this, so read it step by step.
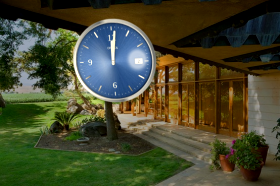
12,01
